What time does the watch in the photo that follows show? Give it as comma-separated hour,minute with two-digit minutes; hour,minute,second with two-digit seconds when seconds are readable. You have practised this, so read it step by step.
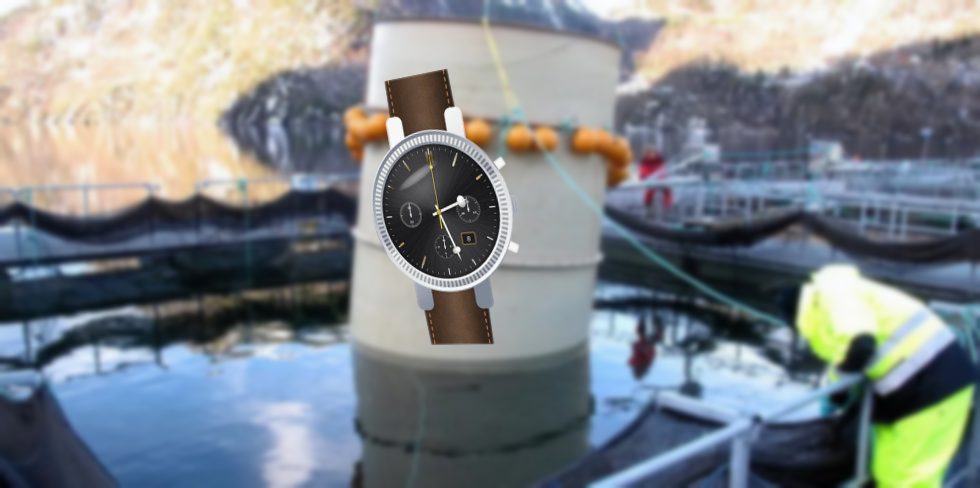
2,27
